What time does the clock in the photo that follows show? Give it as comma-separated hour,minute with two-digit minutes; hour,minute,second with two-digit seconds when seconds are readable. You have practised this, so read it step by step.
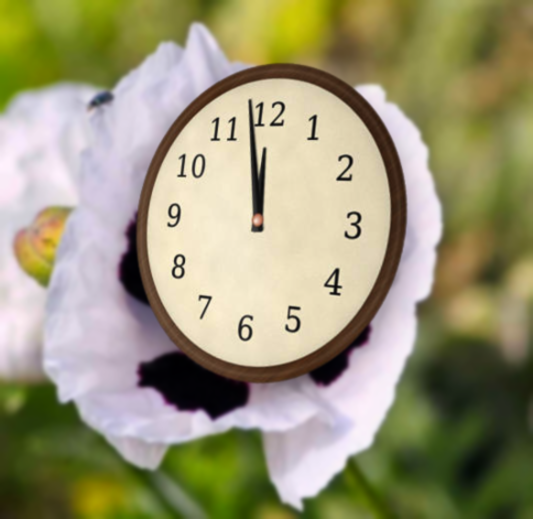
11,58
